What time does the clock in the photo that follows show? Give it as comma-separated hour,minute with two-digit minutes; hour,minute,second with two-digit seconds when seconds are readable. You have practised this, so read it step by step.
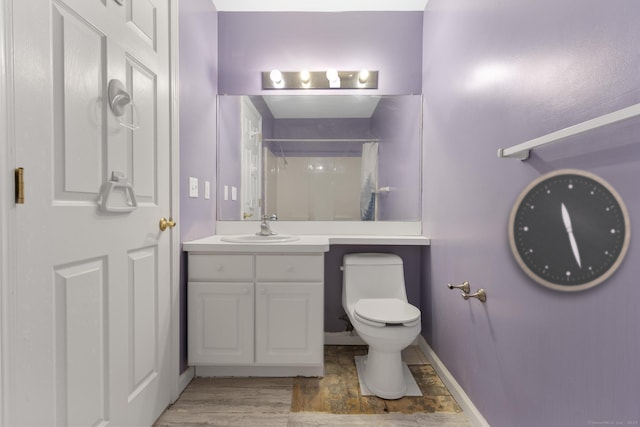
11,27
